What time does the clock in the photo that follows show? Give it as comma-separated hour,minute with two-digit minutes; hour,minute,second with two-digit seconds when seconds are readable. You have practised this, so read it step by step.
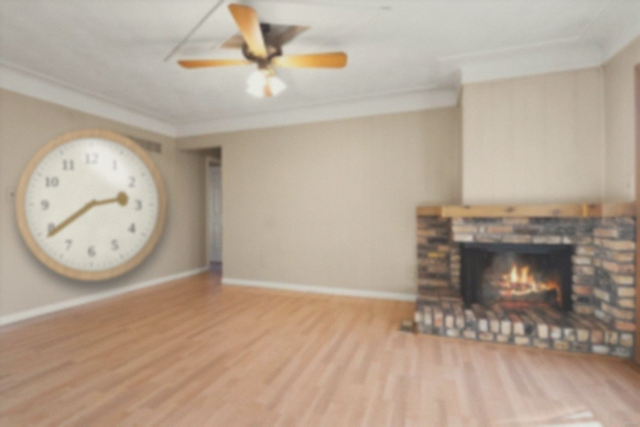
2,39
